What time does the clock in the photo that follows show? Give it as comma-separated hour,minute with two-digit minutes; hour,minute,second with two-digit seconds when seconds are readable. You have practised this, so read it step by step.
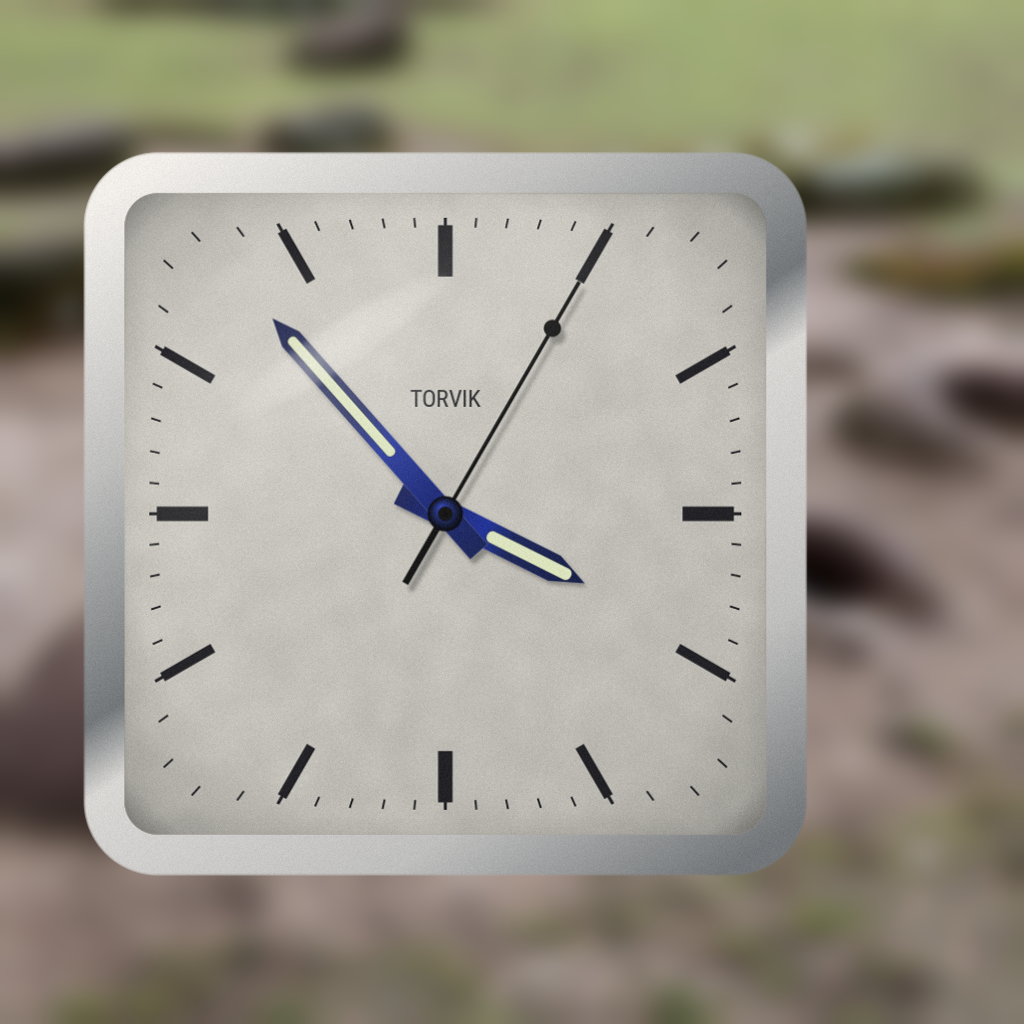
3,53,05
